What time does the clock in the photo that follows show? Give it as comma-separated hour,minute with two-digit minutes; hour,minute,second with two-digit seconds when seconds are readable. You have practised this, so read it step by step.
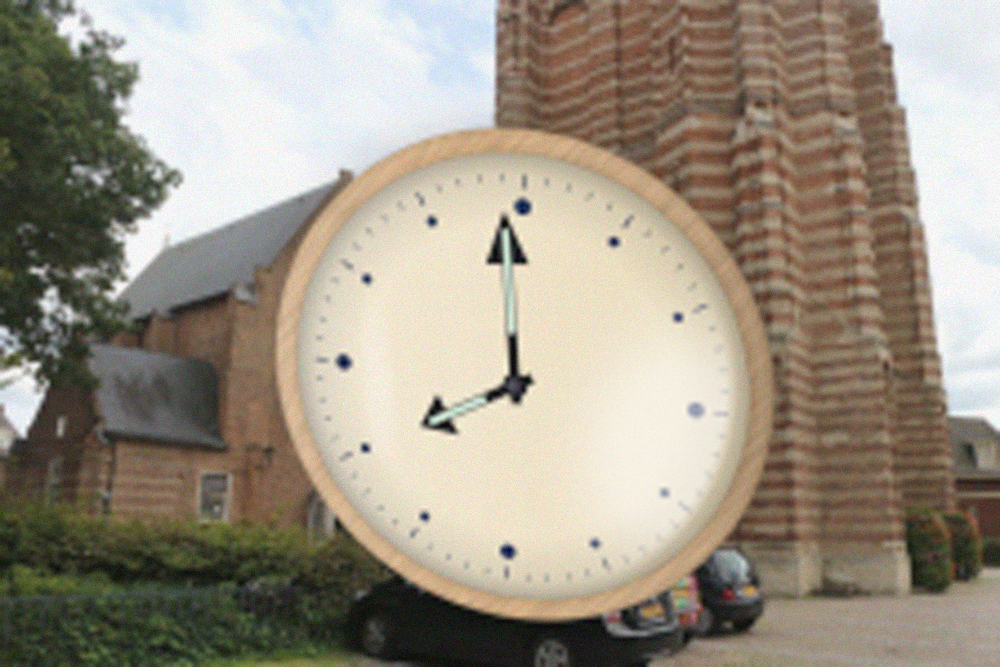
7,59
